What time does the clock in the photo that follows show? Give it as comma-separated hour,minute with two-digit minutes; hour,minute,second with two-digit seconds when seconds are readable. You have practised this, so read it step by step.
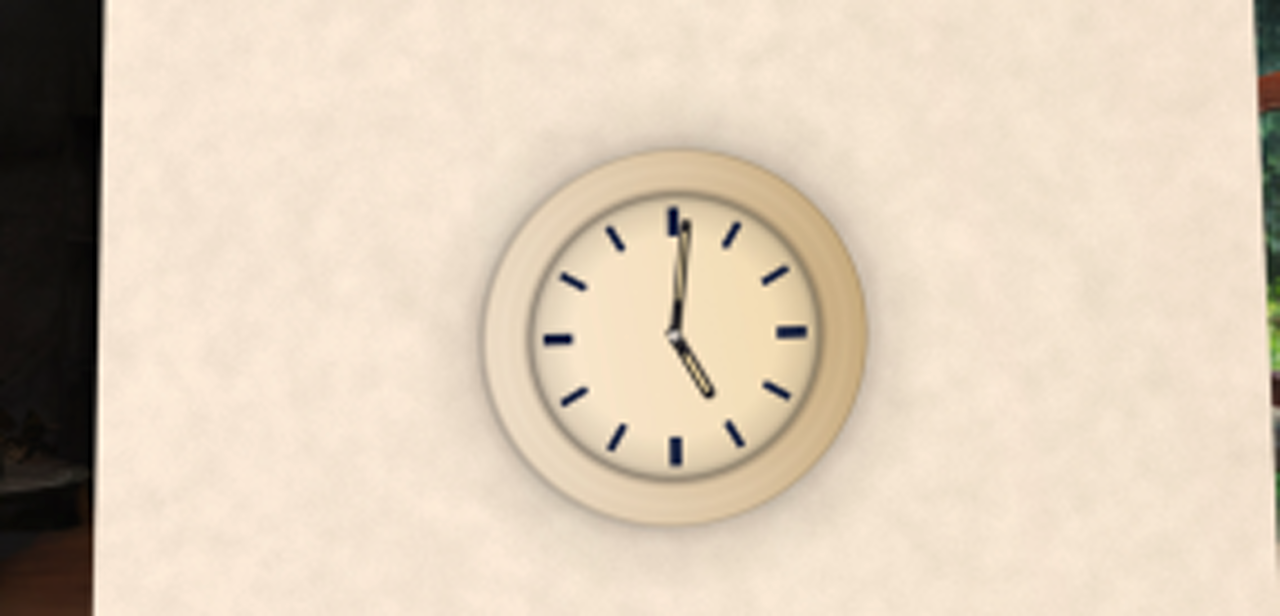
5,01
